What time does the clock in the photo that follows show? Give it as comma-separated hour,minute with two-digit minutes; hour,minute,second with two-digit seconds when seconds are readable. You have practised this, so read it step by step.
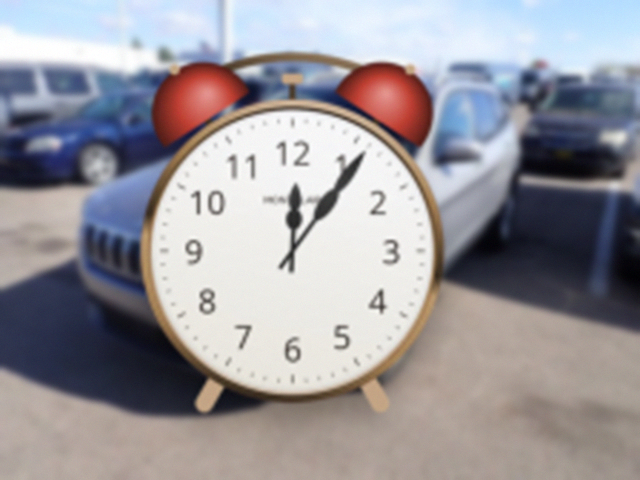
12,06
